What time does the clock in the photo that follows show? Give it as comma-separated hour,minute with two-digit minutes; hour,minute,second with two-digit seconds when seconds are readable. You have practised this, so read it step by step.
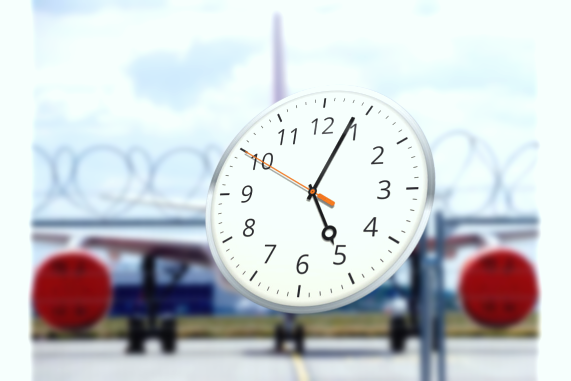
5,03,50
